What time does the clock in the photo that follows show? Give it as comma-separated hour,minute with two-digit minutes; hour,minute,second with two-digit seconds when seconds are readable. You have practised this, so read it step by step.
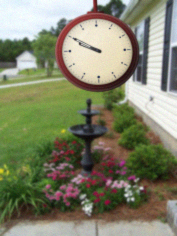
9,50
